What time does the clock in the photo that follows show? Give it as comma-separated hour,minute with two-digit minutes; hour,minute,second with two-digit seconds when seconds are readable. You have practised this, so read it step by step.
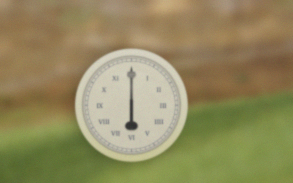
6,00
